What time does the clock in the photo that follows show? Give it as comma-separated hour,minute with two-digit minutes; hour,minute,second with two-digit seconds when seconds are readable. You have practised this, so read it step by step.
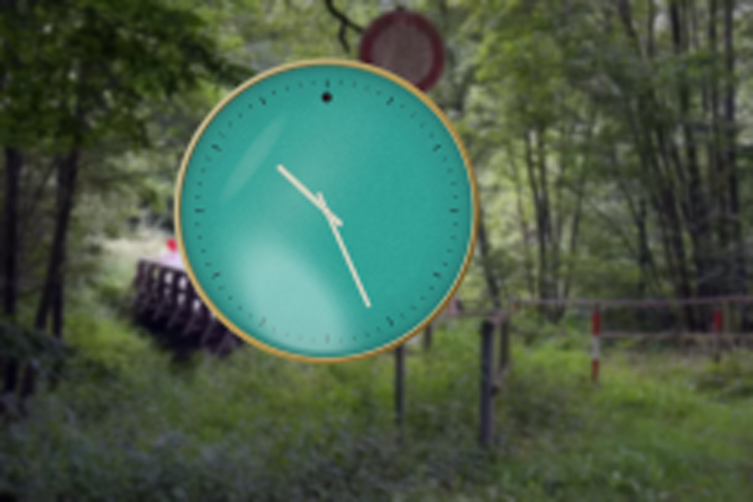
10,26
